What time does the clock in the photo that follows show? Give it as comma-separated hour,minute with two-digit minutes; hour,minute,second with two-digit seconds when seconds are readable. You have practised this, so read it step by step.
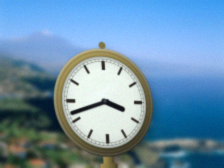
3,42
